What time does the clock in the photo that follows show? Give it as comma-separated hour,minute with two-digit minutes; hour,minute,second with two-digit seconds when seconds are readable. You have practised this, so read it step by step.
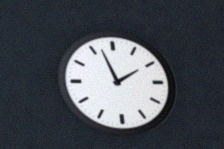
1,57
